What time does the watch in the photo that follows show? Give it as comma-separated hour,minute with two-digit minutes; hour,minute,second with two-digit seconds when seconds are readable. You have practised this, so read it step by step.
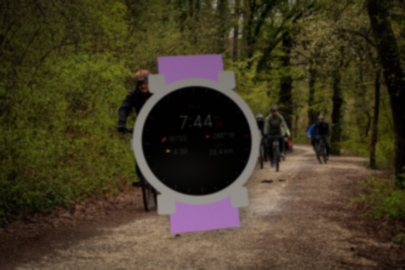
7,44
